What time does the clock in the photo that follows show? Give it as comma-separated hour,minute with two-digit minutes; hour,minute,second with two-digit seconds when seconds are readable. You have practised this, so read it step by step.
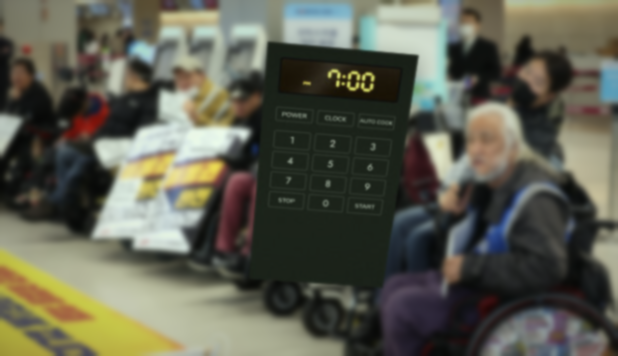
7,00
